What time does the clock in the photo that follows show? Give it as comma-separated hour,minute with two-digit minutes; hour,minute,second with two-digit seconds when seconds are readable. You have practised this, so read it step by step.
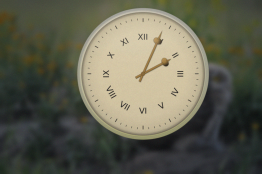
2,04
